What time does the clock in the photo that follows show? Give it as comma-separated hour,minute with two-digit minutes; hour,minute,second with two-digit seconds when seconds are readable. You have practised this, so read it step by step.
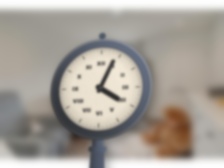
4,04
